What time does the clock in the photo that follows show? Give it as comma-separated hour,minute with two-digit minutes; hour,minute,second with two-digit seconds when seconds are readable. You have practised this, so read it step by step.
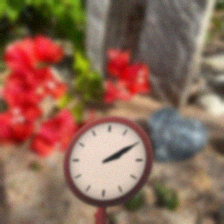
2,10
